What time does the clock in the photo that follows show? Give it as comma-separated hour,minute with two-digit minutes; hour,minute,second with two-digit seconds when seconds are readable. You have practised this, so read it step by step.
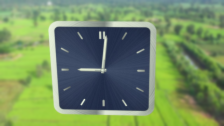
9,01
